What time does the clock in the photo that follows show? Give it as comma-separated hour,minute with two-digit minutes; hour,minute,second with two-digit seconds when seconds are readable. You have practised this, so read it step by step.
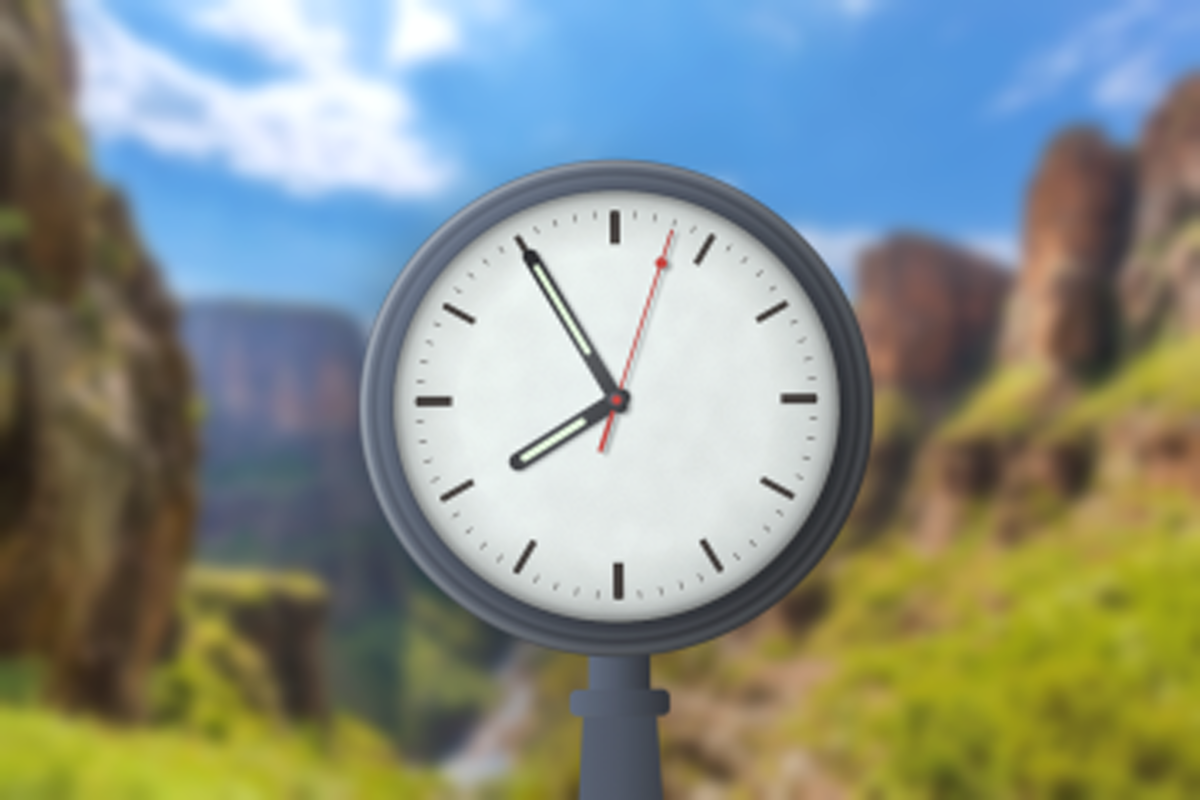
7,55,03
